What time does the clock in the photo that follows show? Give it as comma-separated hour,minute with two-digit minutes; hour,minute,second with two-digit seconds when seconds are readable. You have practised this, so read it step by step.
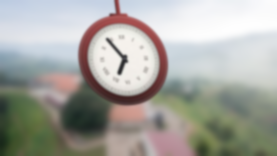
6,54
